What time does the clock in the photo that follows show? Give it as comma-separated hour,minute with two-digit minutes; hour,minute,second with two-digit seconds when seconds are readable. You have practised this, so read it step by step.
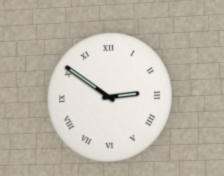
2,51
